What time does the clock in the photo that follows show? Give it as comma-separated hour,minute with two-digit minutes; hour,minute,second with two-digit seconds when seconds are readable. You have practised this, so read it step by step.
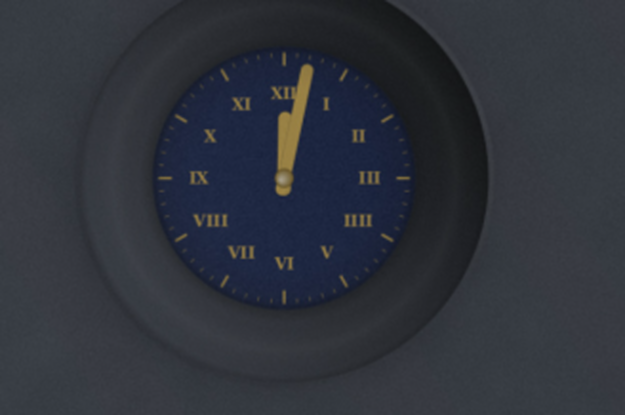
12,02
